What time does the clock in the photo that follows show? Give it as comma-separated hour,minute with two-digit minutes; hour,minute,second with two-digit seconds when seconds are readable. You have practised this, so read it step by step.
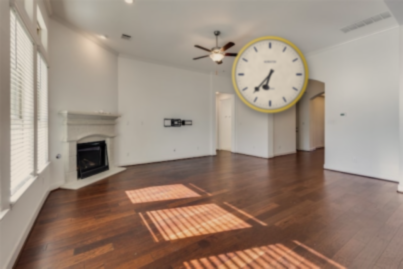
6,37
